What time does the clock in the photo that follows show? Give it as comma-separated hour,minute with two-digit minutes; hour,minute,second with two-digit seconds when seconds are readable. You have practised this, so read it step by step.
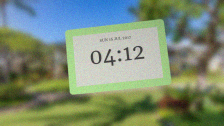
4,12
